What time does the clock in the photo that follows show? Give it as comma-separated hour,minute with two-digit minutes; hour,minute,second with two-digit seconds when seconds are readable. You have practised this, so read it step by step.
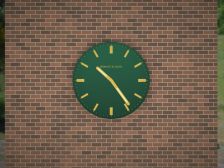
10,24
